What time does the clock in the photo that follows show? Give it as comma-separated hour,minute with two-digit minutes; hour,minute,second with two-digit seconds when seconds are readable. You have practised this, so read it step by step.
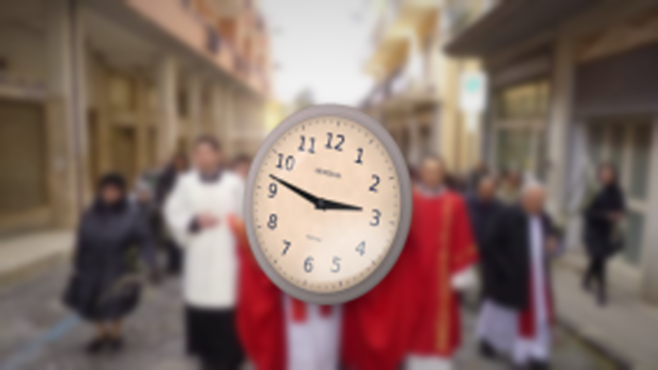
2,47
